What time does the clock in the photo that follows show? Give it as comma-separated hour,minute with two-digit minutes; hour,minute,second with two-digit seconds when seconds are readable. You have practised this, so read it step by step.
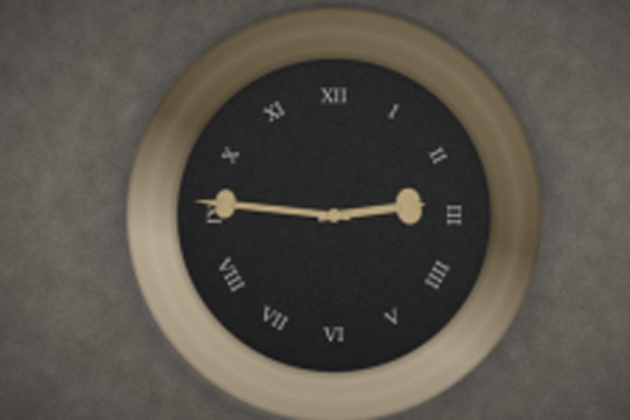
2,46
